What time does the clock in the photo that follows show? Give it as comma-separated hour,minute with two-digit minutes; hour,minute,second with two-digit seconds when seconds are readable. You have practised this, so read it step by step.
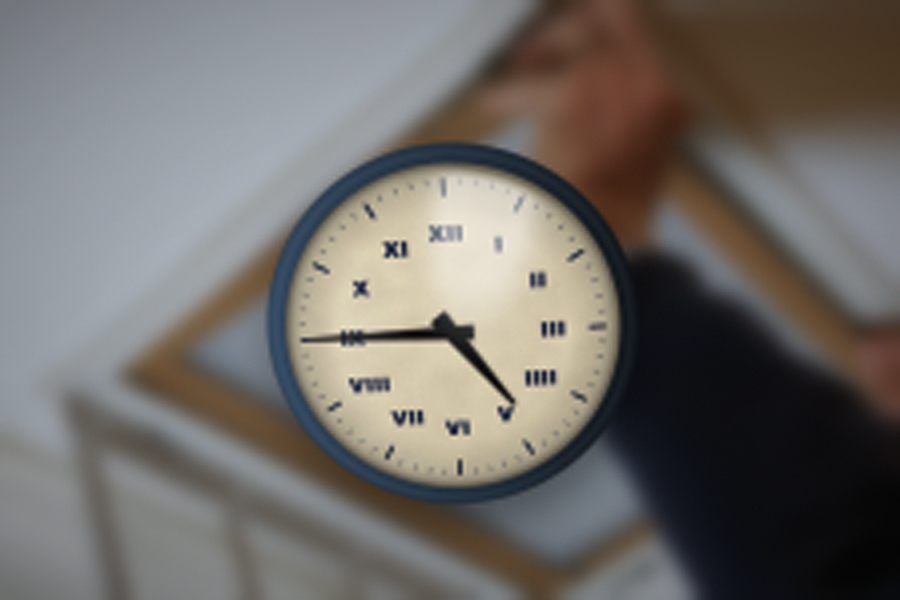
4,45
